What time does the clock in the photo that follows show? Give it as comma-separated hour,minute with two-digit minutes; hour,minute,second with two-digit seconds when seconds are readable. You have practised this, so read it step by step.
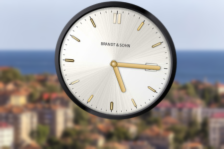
5,15
